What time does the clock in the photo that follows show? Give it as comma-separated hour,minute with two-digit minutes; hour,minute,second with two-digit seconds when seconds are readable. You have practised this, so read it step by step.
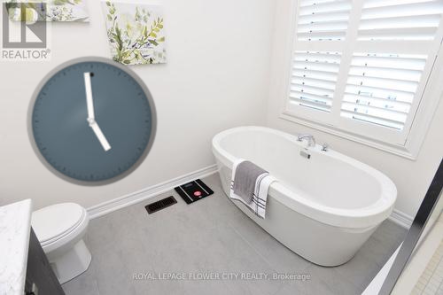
4,59
